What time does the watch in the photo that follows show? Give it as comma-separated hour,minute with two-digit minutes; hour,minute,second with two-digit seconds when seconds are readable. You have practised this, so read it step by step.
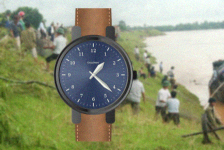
1,22
